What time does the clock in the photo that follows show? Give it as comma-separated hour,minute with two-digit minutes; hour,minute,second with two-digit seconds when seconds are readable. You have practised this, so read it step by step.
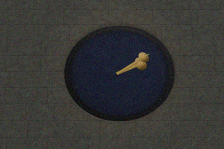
2,09
